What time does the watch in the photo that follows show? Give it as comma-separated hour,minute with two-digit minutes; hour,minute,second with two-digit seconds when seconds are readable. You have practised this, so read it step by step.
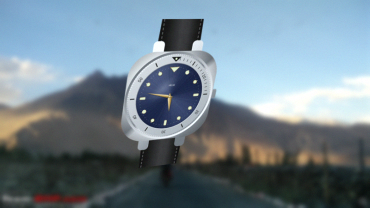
5,47
